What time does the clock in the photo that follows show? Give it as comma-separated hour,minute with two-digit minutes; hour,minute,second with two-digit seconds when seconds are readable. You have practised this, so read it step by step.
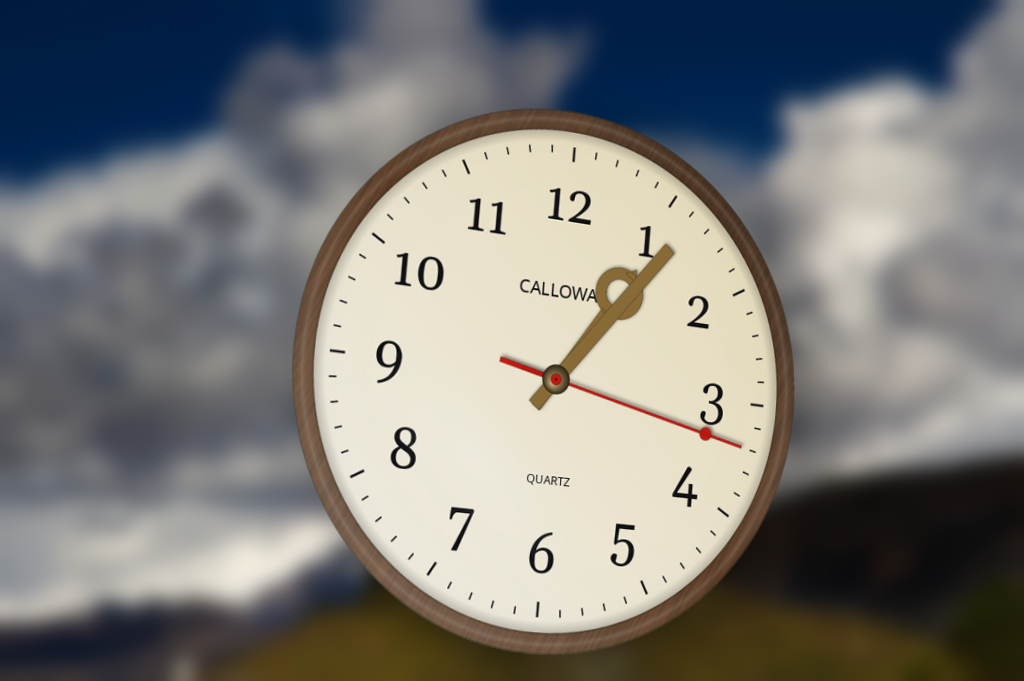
1,06,17
